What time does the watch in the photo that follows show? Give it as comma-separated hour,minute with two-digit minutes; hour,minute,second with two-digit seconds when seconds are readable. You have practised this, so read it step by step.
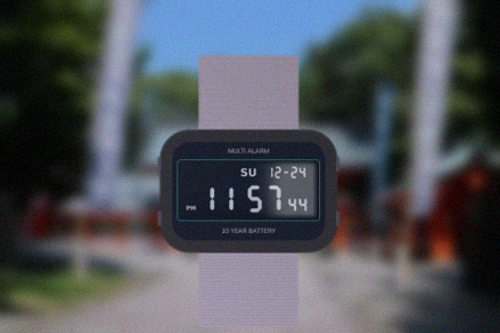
11,57,44
